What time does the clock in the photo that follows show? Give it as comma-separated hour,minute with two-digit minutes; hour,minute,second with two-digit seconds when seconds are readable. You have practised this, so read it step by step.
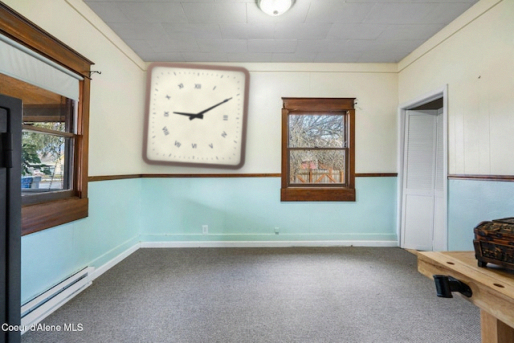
9,10
